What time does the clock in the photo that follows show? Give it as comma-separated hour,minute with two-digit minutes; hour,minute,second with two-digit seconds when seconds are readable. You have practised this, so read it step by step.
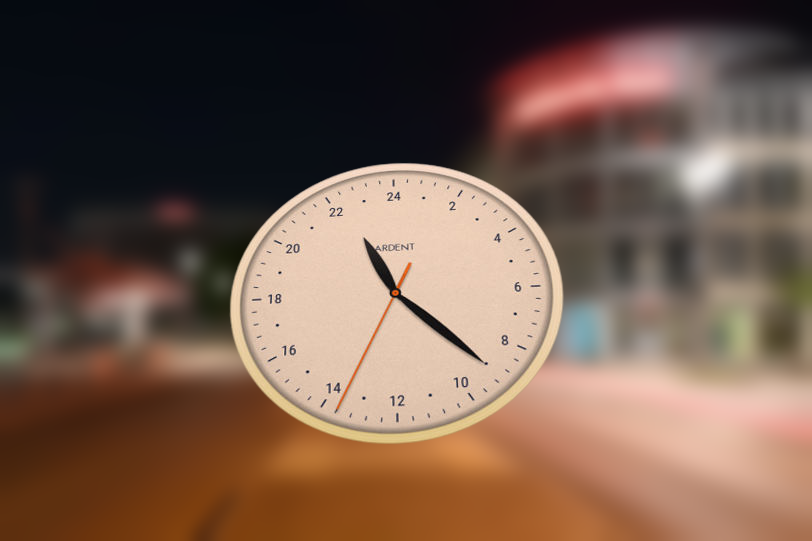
22,22,34
